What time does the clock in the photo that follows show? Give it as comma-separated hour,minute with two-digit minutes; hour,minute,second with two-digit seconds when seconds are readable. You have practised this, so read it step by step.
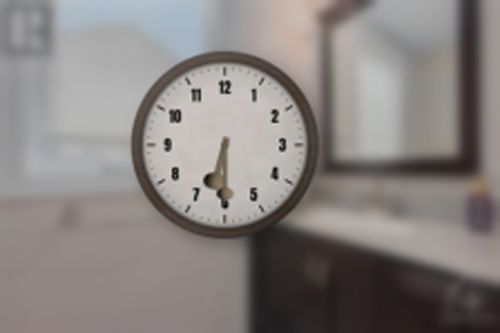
6,30
